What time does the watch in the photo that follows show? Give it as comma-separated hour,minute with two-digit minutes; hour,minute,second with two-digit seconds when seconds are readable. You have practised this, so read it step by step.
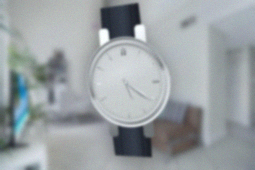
5,21
